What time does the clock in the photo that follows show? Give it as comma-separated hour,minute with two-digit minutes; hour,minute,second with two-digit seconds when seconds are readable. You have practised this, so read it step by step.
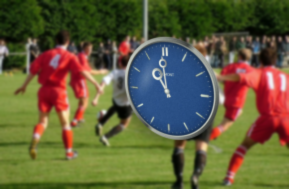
10,59
